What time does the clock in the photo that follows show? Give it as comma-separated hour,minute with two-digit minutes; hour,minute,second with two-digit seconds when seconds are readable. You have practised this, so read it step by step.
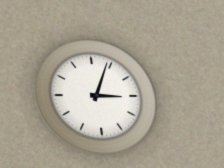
3,04
